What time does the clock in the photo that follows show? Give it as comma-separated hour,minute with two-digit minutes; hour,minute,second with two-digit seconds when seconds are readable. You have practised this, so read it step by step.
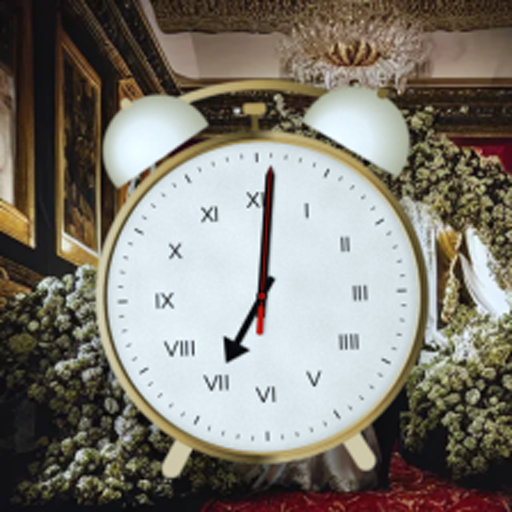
7,01,01
